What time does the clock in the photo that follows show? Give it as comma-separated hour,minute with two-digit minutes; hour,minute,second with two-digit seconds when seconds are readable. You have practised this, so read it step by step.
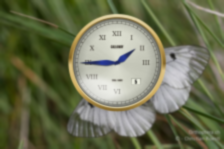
1,45
